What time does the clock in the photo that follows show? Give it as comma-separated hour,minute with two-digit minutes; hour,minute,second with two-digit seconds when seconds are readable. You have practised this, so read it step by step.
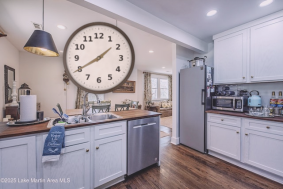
1,40
